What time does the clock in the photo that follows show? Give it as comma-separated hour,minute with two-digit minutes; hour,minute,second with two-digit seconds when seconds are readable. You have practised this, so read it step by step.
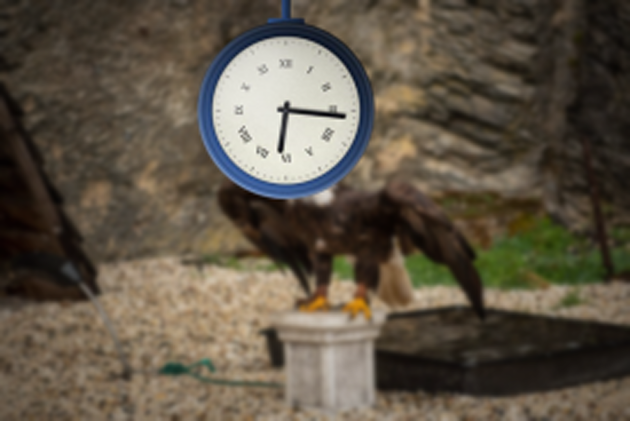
6,16
